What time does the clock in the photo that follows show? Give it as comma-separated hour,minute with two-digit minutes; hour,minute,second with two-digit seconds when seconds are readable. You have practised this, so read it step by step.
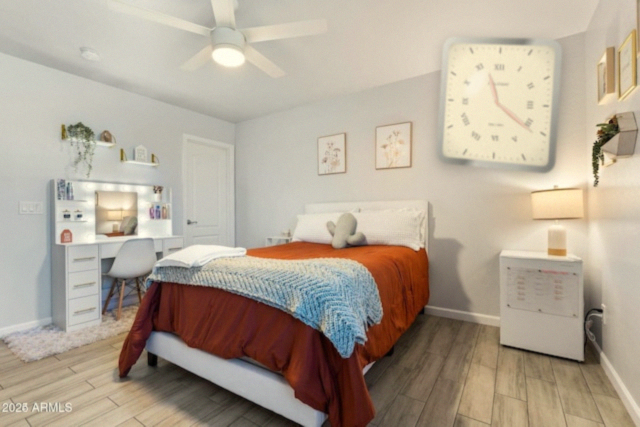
11,21
